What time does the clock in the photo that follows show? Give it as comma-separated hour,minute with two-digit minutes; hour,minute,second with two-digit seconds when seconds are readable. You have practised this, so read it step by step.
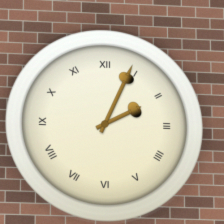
2,04
